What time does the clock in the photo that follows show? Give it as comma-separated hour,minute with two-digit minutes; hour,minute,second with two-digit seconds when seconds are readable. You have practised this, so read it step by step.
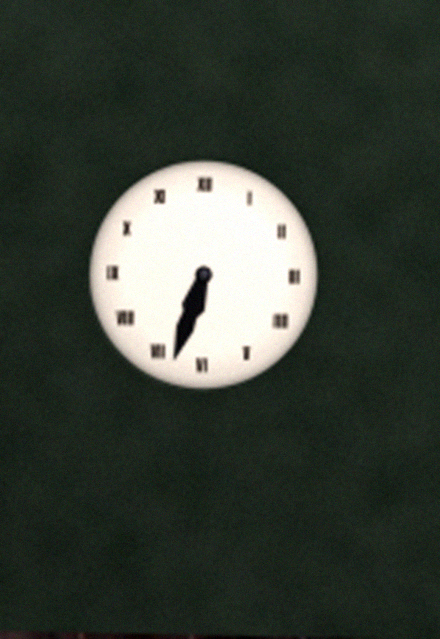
6,33
